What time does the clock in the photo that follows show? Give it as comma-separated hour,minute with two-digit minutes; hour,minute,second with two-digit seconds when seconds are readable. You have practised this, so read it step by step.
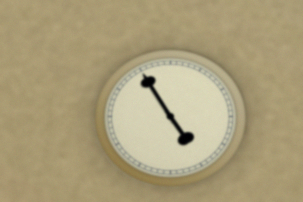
4,55
